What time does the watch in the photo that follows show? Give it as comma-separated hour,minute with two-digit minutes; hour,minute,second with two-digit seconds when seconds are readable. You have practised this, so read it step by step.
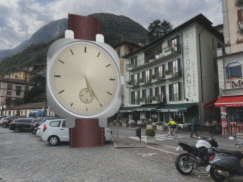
5,25
